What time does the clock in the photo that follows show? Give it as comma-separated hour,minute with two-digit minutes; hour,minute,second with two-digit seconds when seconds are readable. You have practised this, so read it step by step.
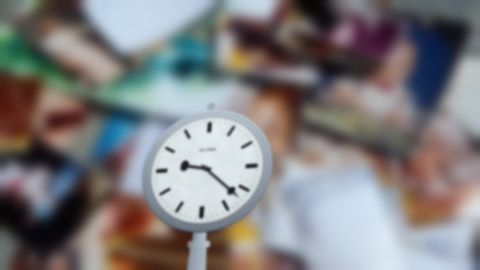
9,22
